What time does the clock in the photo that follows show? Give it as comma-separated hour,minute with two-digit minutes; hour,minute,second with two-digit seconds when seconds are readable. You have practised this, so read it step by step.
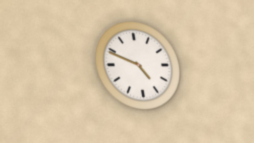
4,49
